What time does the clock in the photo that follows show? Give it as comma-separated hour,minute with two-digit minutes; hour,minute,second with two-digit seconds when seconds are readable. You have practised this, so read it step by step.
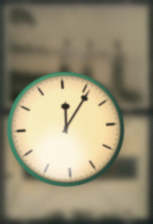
12,06
